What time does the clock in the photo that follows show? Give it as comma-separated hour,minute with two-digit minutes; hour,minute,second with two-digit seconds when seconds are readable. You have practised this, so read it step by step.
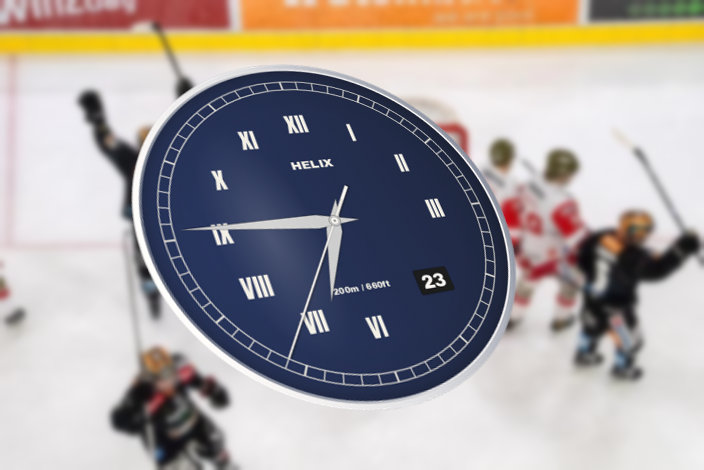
6,45,36
